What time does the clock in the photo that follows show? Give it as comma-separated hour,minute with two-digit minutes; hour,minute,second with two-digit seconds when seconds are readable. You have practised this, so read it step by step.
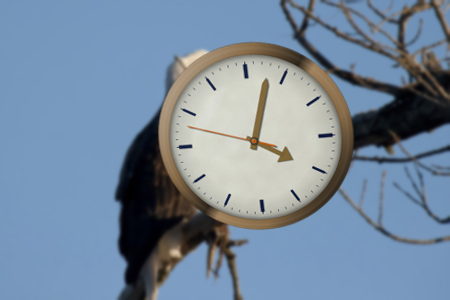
4,02,48
